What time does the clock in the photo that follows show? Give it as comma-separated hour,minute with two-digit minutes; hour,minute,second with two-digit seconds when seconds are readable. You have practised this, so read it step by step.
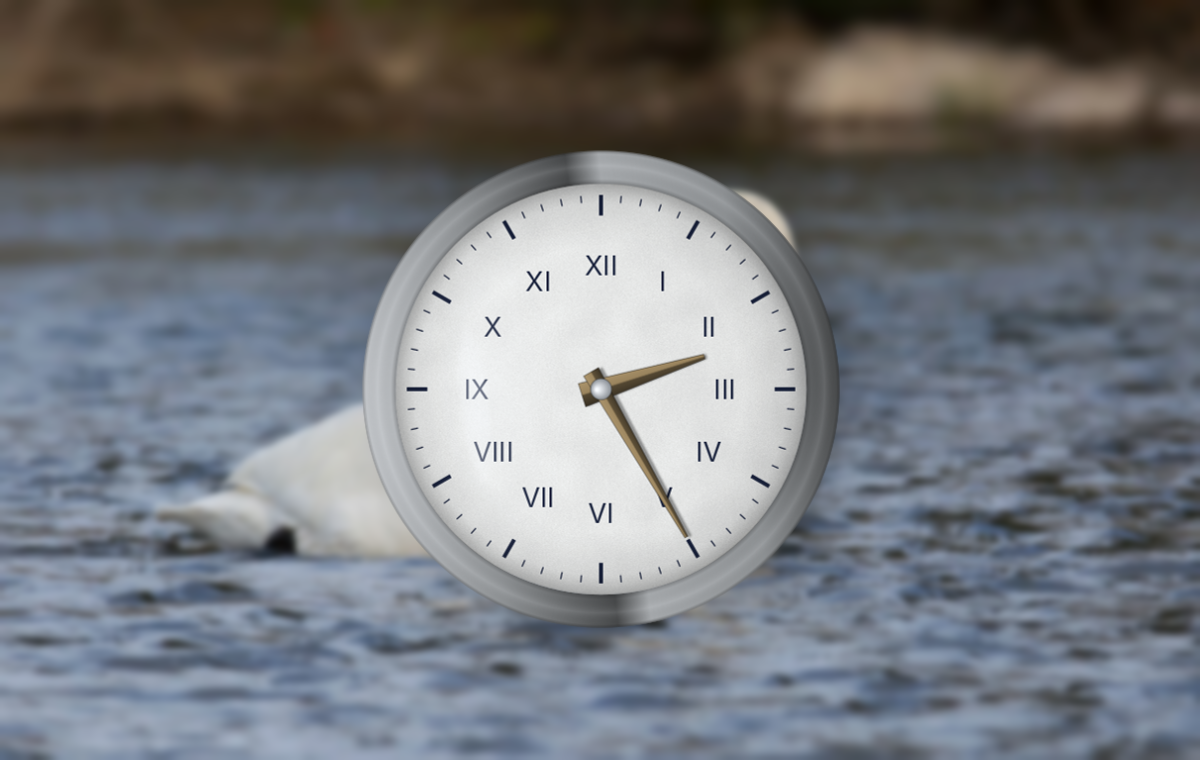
2,25
